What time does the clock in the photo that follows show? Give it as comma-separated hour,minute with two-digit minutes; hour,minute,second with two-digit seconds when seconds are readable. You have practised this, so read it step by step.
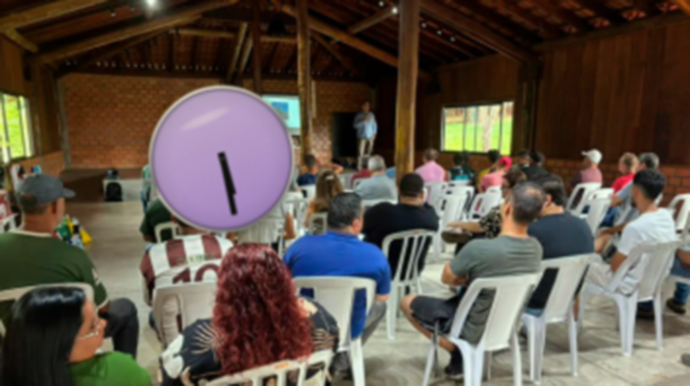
5,28
